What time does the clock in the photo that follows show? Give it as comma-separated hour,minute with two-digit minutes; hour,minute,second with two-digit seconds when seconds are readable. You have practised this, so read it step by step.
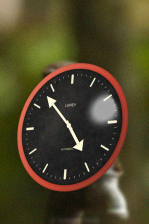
4,53
